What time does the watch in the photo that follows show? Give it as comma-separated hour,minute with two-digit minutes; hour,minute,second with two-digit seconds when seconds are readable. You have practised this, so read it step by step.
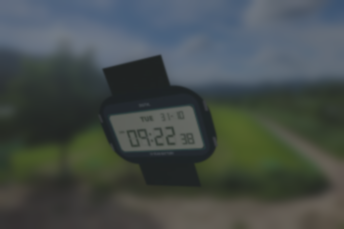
9,22
